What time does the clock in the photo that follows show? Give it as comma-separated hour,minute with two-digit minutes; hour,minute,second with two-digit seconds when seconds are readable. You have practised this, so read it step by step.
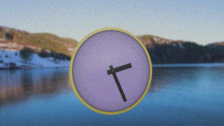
2,26
